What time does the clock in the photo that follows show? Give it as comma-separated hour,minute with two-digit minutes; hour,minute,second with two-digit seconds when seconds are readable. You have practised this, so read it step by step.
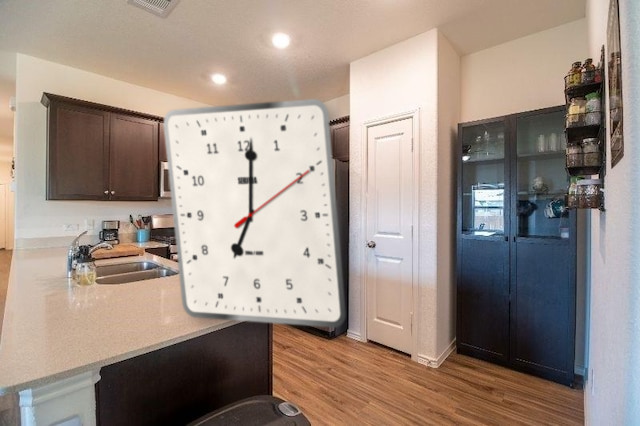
7,01,10
